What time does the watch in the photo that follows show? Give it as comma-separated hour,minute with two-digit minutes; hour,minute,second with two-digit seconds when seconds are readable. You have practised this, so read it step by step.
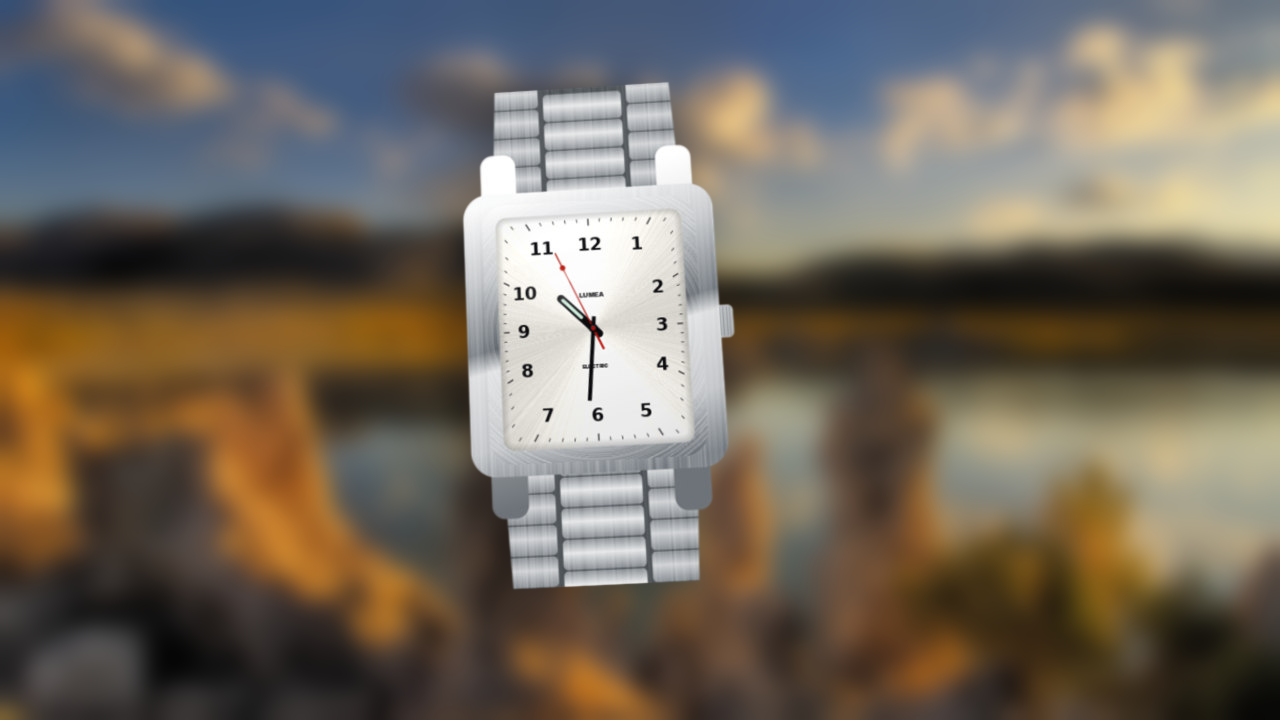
10,30,56
